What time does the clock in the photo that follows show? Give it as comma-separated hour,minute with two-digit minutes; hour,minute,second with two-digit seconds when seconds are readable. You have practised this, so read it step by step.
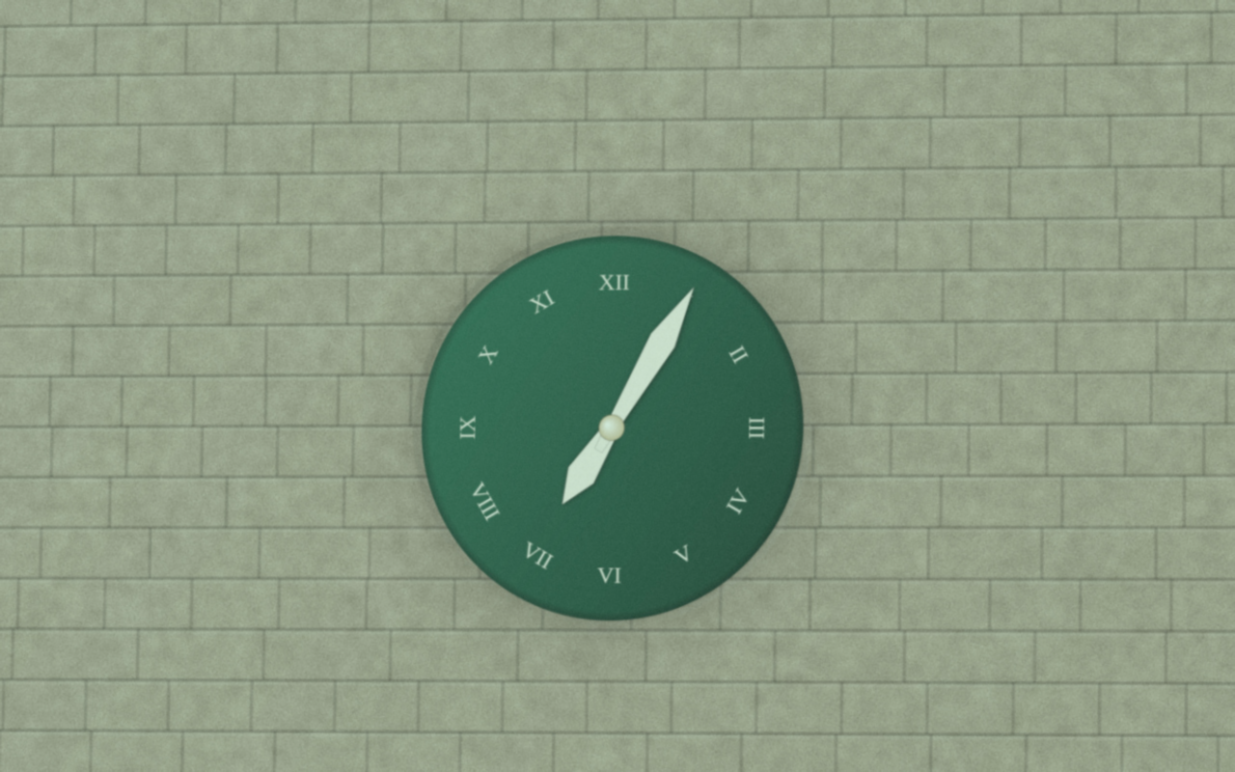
7,05
